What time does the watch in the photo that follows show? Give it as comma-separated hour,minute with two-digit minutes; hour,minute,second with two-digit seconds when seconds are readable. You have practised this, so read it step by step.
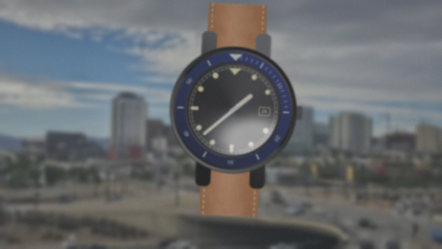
1,38
